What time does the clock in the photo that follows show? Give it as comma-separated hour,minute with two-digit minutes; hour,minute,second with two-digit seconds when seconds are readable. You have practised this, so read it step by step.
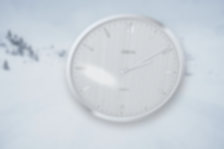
2,09
